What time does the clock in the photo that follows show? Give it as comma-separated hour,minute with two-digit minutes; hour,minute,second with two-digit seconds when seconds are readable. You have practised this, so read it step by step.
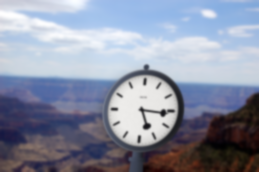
5,16
